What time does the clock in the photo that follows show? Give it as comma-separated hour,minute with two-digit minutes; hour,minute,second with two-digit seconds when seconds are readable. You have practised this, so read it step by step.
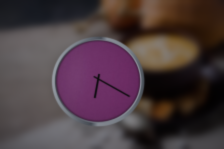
6,20
